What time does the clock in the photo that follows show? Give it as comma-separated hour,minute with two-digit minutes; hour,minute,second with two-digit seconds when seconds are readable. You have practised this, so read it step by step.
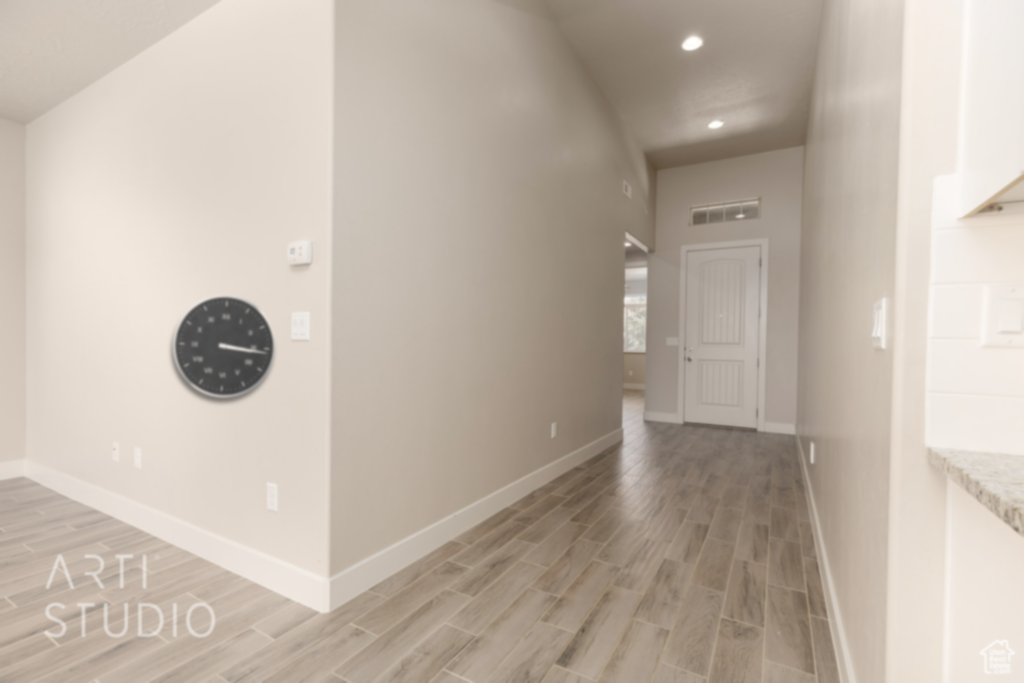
3,16
